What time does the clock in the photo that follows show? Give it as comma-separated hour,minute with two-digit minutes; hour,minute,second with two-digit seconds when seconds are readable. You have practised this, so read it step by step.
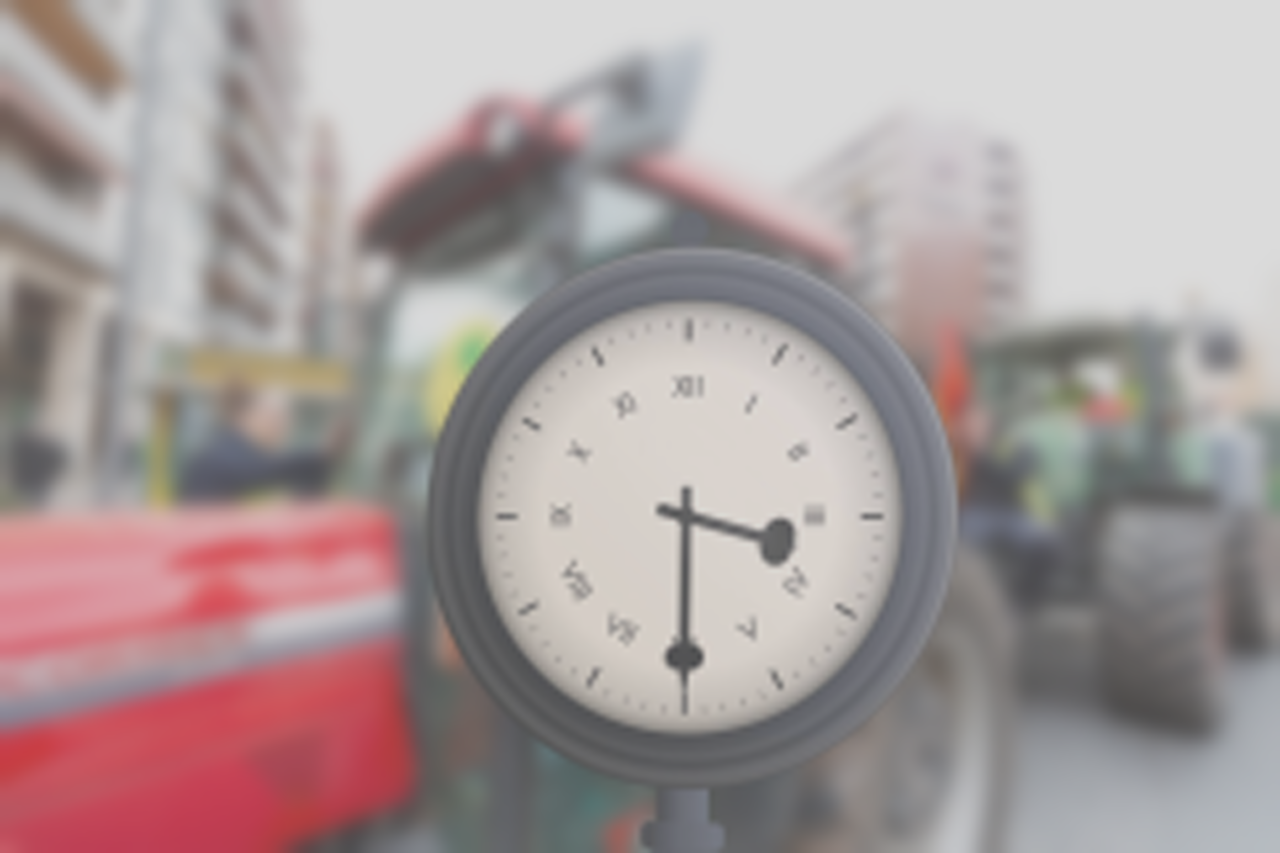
3,30
